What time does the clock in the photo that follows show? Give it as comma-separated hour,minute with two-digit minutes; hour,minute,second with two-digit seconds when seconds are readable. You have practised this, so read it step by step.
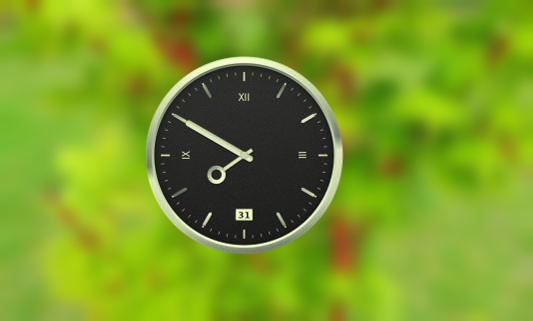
7,50
